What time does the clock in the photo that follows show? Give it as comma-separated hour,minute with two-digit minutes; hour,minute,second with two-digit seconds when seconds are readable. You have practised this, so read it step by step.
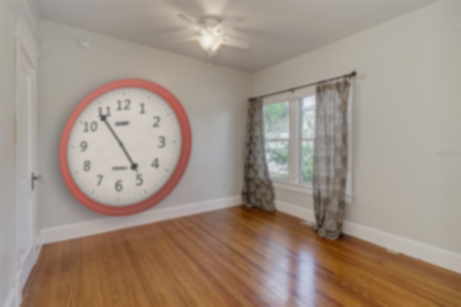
4,54
